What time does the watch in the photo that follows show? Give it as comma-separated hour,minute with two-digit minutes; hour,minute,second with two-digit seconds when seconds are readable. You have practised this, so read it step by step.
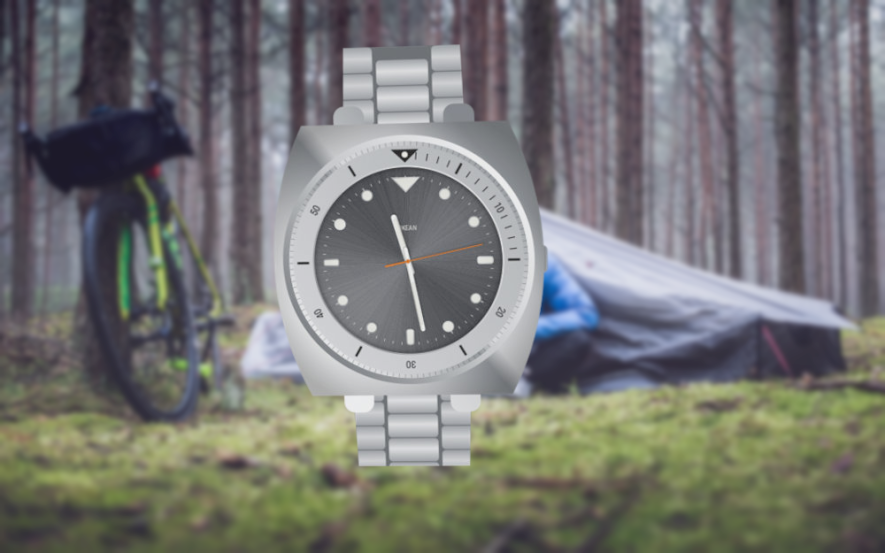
11,28,13
